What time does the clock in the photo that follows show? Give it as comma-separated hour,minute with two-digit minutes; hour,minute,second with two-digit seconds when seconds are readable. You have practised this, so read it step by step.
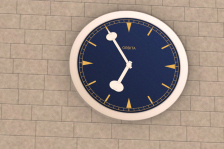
6,55
